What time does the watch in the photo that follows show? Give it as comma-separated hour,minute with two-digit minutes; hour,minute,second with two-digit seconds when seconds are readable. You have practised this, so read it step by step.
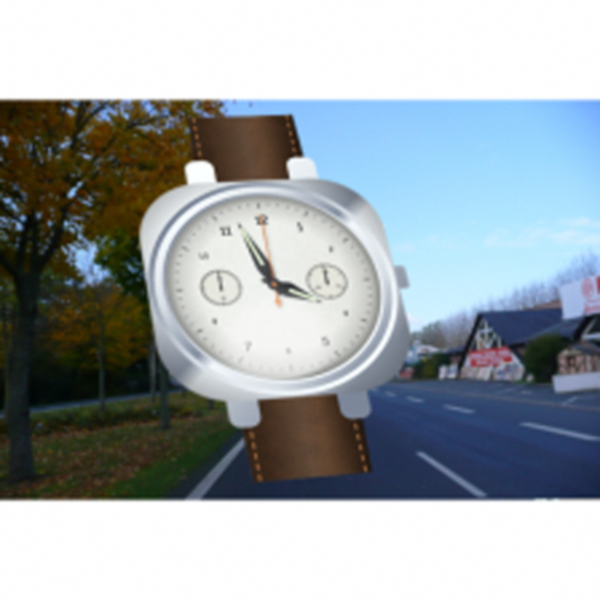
3,57
